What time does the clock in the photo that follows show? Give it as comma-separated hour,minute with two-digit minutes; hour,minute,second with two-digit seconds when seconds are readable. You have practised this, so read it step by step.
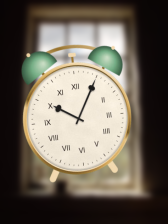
10,05
